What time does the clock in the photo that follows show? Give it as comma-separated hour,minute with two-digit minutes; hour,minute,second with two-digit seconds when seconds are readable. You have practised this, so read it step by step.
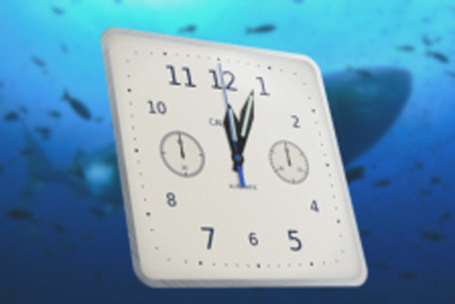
12,04
